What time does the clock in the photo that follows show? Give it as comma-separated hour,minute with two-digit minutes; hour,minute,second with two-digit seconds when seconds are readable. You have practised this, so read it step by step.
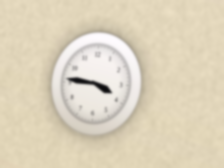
3,46
